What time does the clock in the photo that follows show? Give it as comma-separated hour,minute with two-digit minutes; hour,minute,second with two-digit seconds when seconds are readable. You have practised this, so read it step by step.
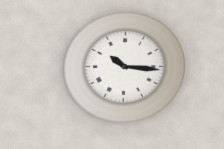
10,16
